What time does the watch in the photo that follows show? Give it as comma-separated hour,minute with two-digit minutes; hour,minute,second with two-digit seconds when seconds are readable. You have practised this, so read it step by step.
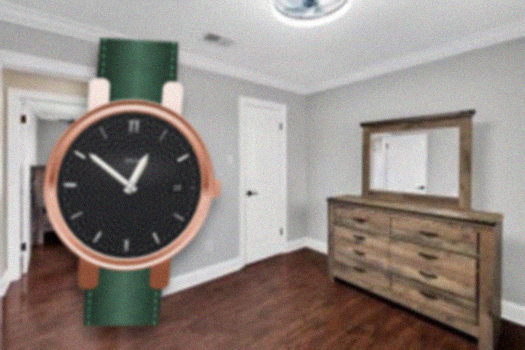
12,51
